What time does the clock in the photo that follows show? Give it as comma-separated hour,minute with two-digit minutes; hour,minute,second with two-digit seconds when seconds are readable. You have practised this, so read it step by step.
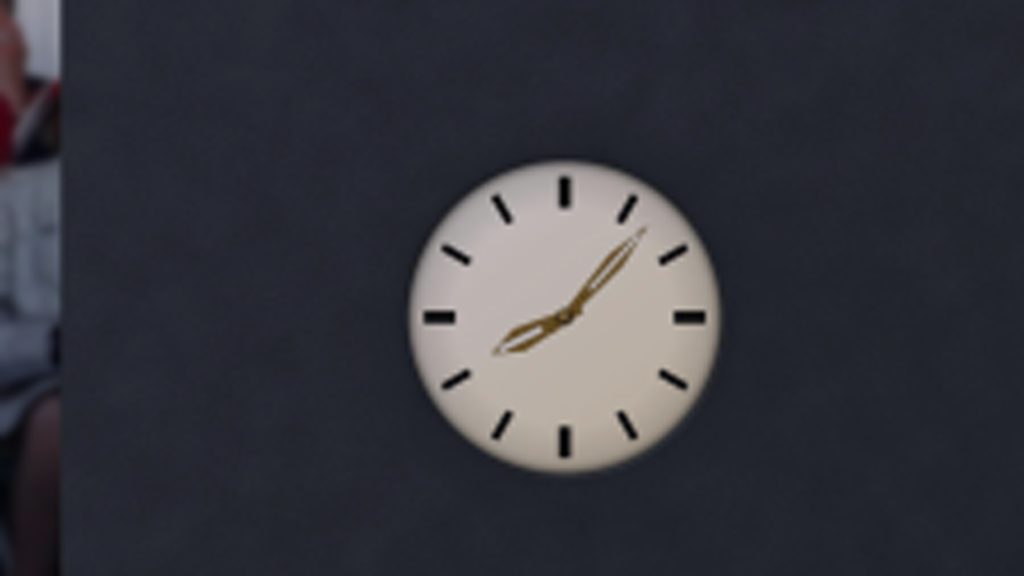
8,07
